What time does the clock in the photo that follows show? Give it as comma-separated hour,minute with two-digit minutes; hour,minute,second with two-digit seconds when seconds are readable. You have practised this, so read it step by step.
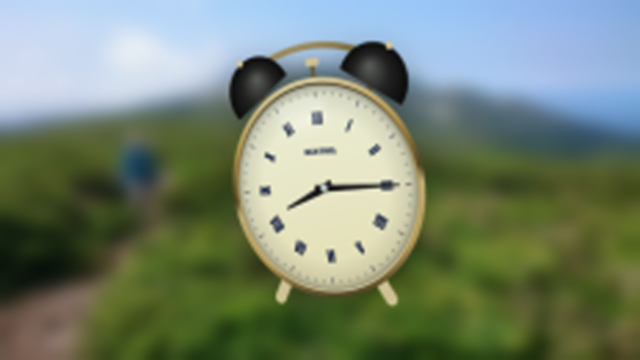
8,15
